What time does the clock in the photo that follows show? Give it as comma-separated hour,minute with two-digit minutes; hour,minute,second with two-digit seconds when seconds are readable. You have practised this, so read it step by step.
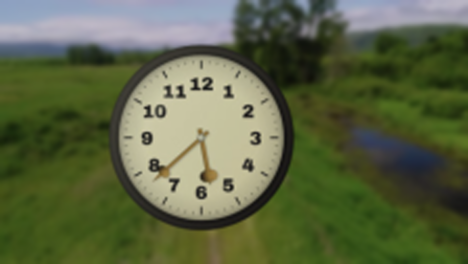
5,38
